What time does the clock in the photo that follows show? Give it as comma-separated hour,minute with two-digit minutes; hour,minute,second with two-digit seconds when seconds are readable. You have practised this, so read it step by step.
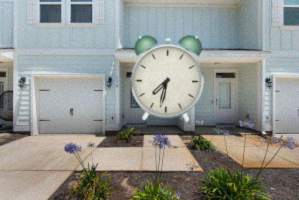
7,32
